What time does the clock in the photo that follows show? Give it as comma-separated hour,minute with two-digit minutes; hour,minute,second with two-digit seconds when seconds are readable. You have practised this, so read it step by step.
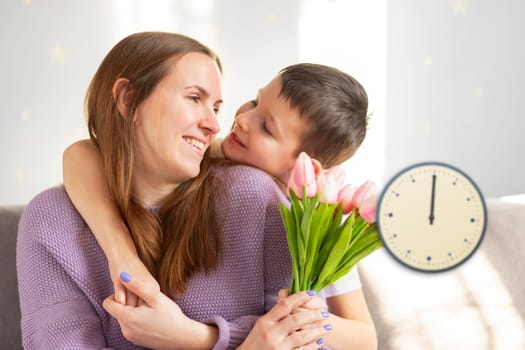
12,00
